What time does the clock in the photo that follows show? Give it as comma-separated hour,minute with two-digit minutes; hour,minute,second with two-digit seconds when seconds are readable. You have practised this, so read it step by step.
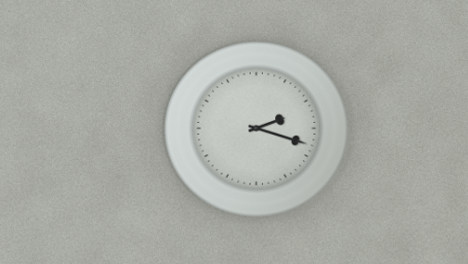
2,18
